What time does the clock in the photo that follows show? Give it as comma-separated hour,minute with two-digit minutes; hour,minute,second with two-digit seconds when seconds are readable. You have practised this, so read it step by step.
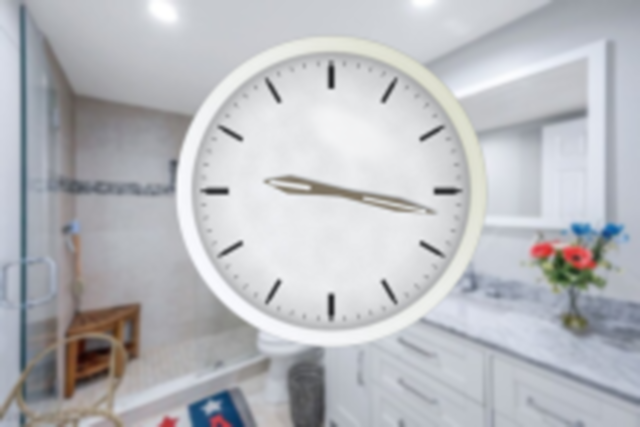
9,17
